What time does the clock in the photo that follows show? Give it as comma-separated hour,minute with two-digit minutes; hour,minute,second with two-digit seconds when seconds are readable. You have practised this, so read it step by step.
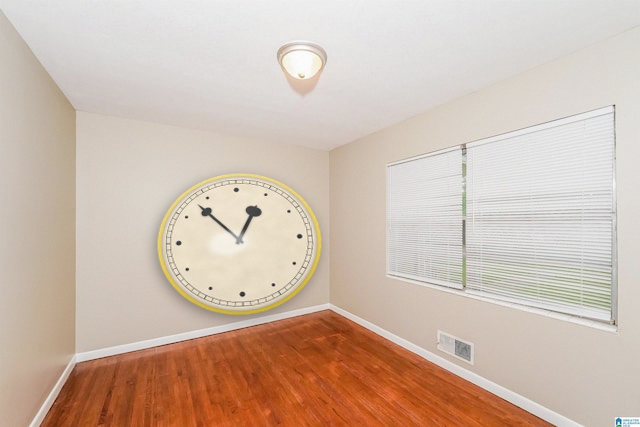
12,53
